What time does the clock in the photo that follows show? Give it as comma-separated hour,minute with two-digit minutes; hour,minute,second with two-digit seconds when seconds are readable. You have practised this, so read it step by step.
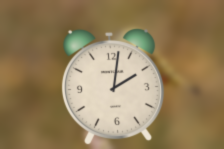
2,02
